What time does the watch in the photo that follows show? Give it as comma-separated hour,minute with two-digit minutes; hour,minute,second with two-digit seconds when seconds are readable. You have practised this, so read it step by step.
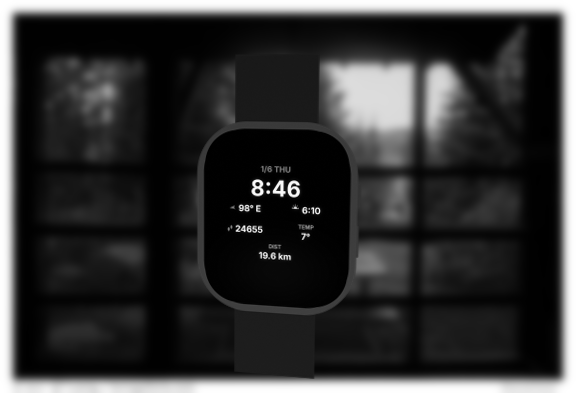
8,46
